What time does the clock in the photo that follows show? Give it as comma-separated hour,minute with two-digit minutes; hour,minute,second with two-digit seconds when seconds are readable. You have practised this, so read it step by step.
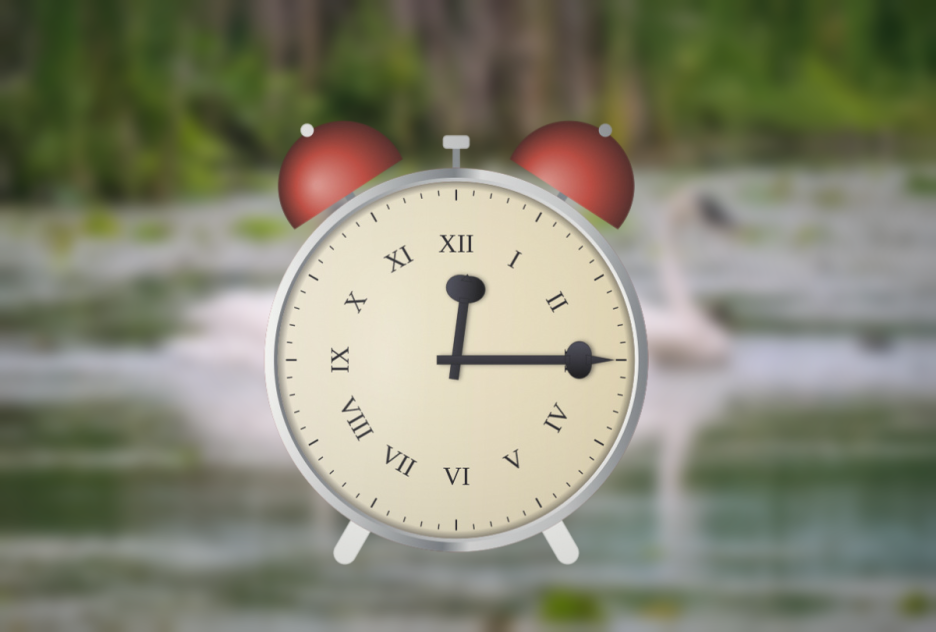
12,15
